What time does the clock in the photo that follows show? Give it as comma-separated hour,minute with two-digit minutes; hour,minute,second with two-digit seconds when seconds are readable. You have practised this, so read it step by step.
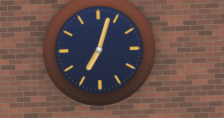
7,03
